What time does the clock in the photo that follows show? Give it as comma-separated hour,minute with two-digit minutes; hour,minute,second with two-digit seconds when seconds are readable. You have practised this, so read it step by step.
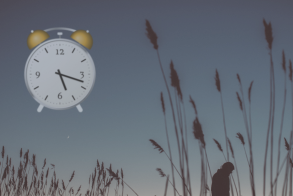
5,18
